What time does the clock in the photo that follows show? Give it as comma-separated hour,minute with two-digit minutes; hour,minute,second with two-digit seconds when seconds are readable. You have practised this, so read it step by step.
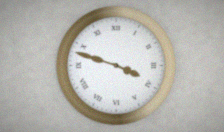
3,48
